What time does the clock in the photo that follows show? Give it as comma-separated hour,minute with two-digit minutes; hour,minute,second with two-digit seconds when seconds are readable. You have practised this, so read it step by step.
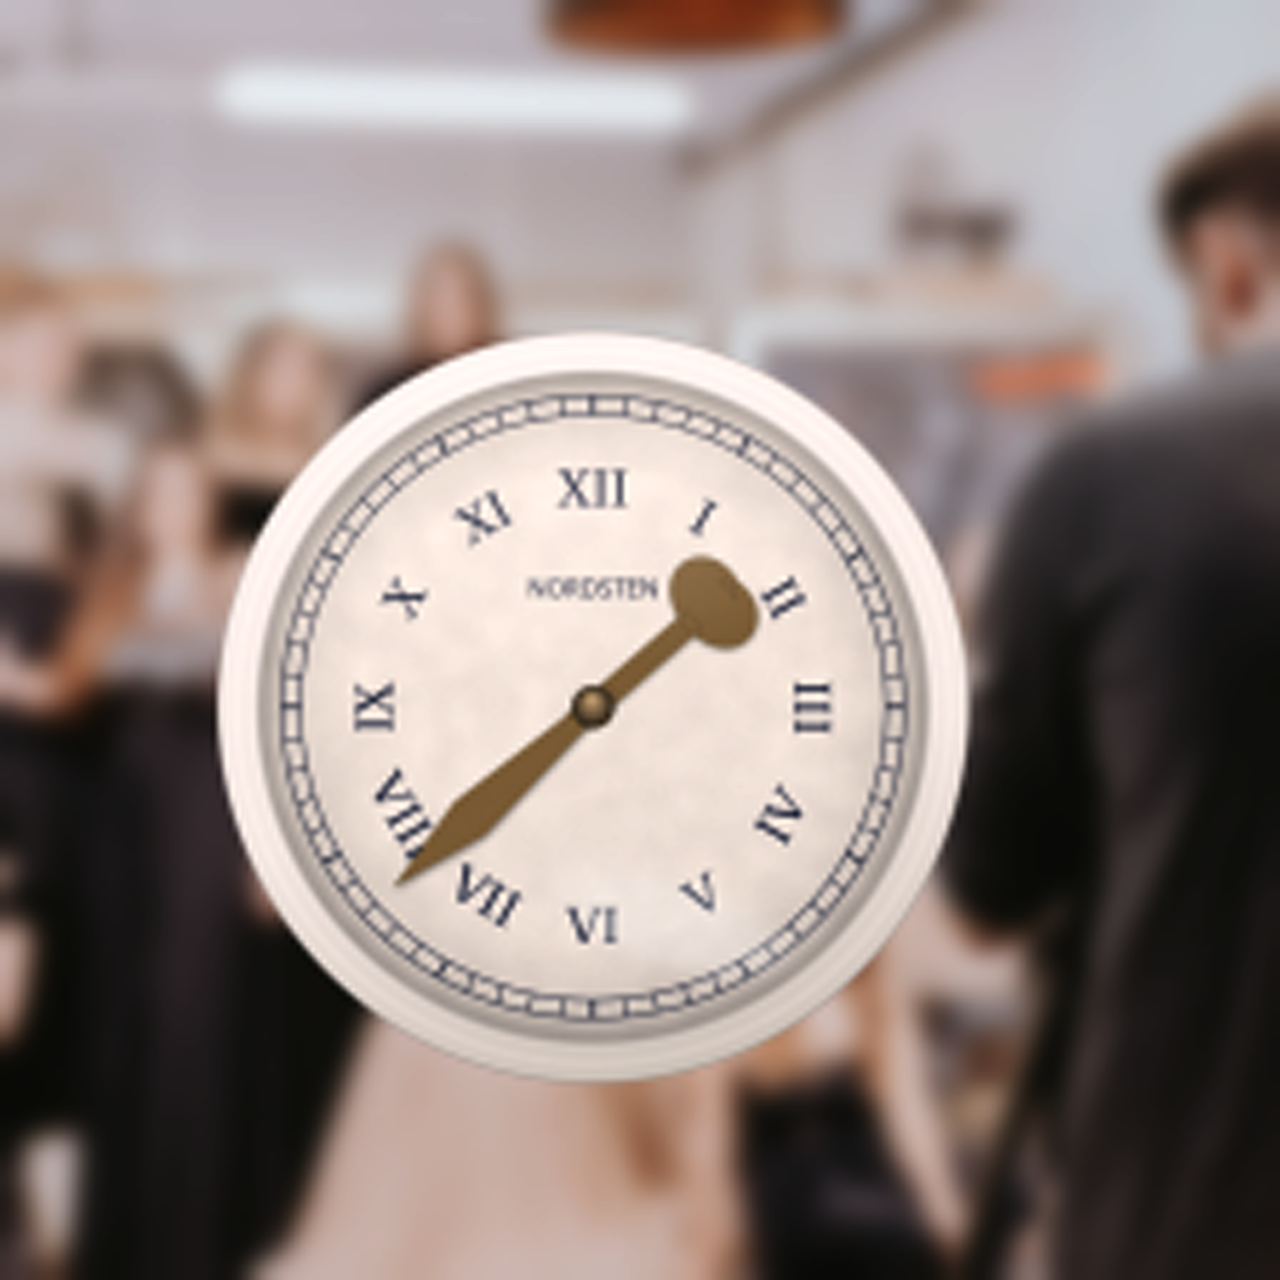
1,38
